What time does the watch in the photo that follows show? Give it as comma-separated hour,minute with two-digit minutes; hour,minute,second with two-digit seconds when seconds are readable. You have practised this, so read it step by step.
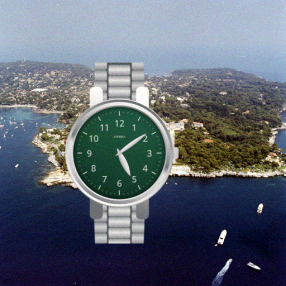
5,09
